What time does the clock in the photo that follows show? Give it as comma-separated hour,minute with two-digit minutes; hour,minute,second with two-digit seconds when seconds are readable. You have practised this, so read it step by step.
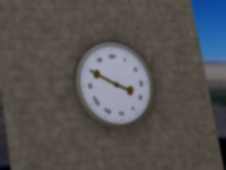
3,50
